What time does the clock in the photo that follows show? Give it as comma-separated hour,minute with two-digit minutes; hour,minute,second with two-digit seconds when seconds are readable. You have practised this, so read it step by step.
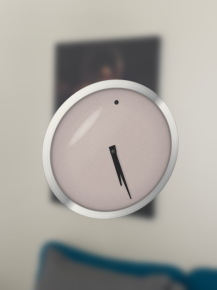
5,26
